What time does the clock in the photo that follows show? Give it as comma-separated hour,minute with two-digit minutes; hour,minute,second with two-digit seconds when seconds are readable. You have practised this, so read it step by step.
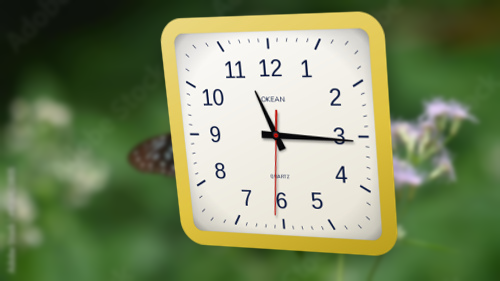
11,15,31
